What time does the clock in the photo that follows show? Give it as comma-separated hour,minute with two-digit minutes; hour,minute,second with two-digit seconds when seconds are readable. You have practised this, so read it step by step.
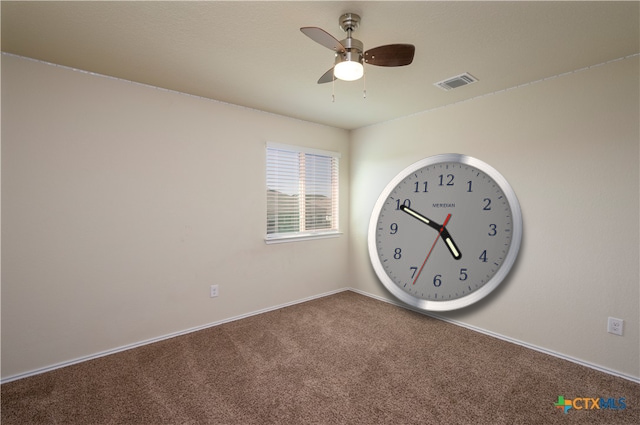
4,49,34
